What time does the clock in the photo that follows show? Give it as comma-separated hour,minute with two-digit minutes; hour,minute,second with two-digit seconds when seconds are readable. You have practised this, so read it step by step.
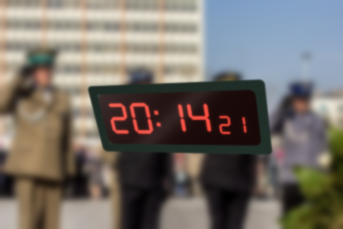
20,14,21
